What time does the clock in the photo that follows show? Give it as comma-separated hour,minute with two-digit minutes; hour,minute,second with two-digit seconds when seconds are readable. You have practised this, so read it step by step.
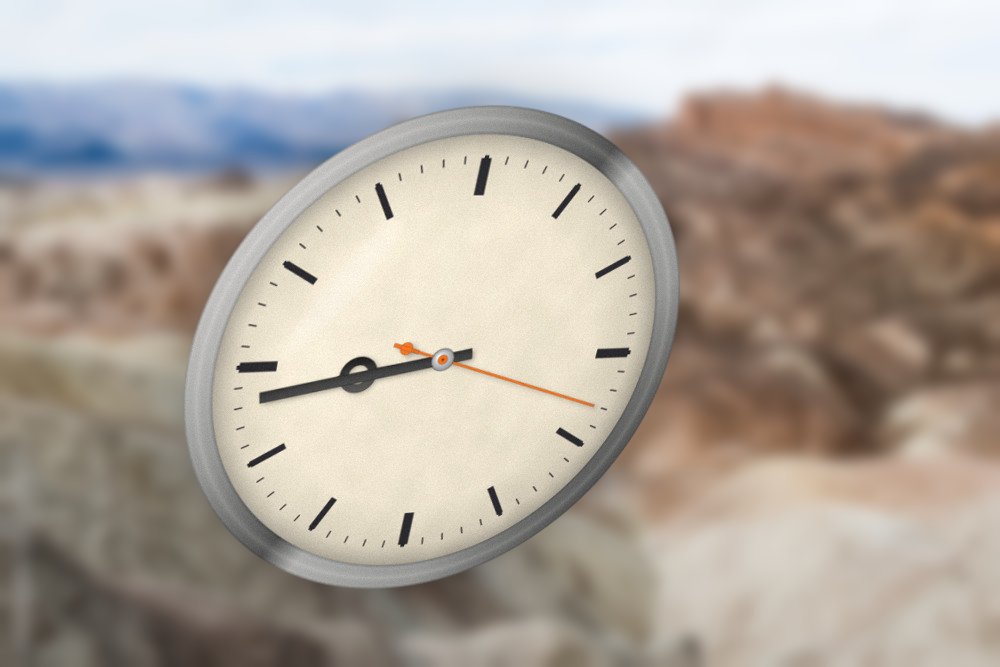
8,43,18
